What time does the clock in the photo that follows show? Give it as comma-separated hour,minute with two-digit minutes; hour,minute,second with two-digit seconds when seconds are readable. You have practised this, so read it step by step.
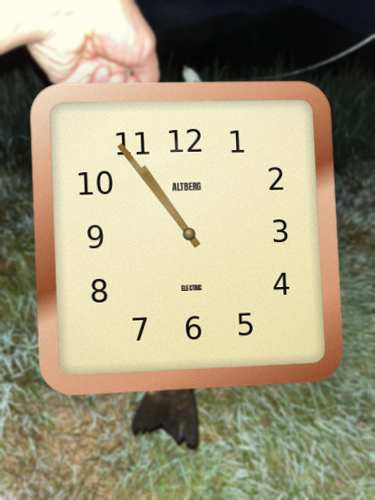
10,54
